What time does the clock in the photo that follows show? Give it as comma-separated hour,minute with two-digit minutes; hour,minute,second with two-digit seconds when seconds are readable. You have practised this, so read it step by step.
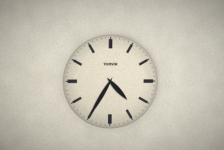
4,35
